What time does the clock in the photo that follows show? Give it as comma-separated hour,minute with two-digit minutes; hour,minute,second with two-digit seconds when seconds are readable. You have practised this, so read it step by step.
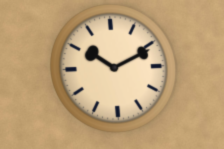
10,11
